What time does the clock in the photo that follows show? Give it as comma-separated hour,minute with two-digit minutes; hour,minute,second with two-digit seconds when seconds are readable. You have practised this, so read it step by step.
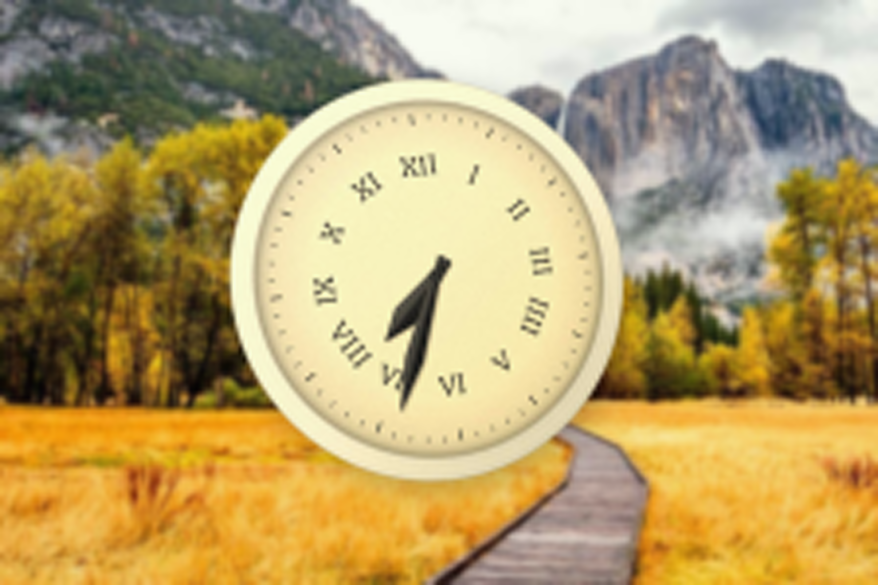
7,34
